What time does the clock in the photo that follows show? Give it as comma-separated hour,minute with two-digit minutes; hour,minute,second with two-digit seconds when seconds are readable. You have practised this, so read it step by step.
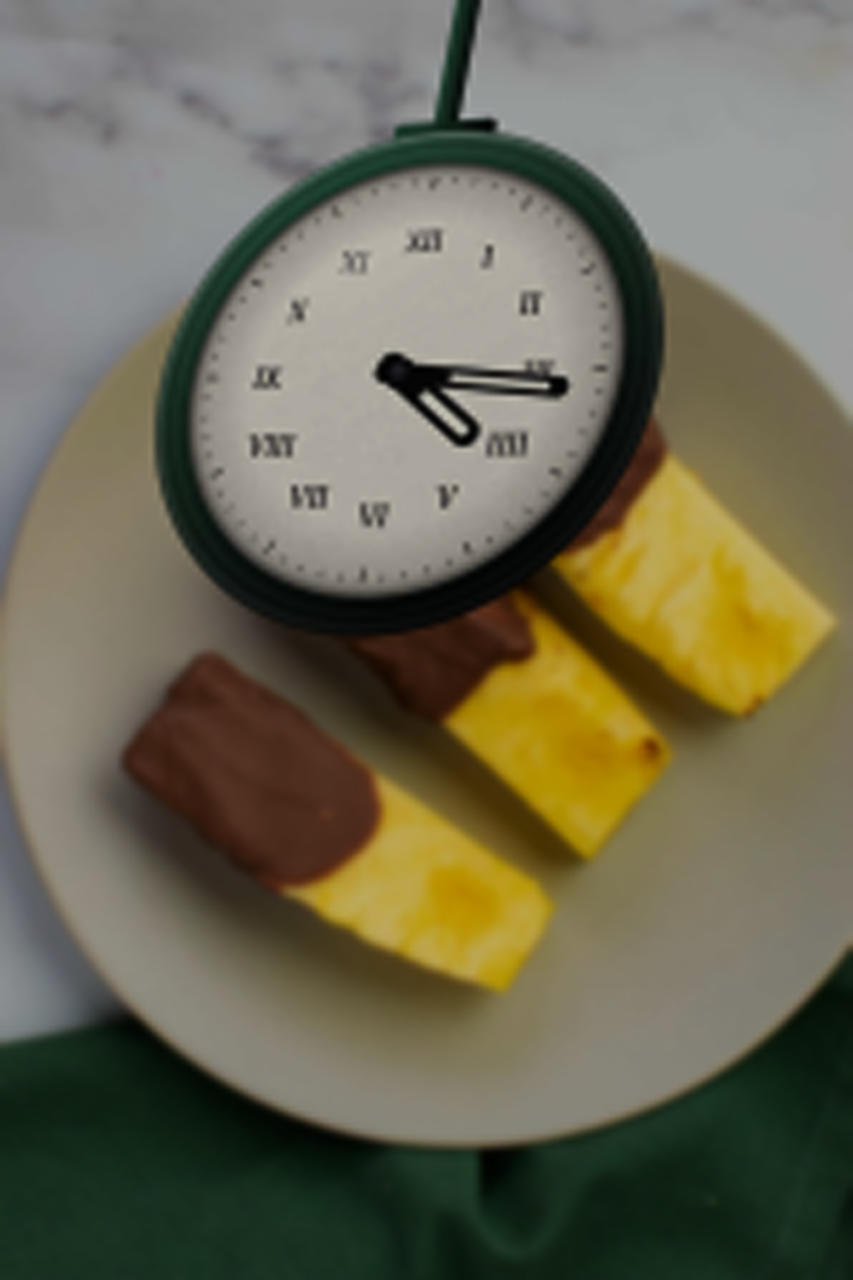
4,16
